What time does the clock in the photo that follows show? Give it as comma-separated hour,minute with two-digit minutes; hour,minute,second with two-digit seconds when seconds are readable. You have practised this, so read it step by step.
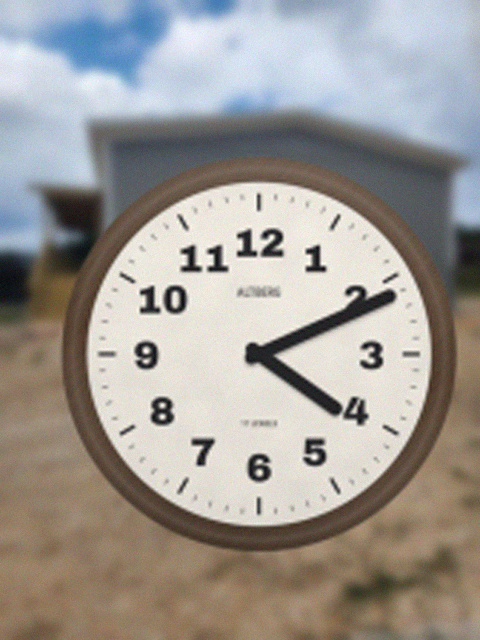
4,11
